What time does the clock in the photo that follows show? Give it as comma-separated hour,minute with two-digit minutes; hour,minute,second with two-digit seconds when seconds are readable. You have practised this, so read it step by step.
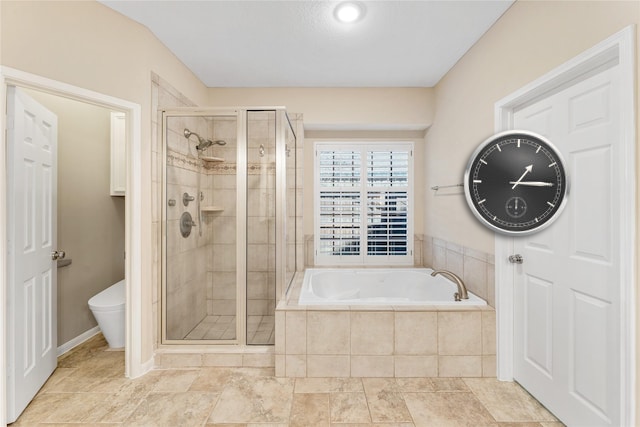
1,15
